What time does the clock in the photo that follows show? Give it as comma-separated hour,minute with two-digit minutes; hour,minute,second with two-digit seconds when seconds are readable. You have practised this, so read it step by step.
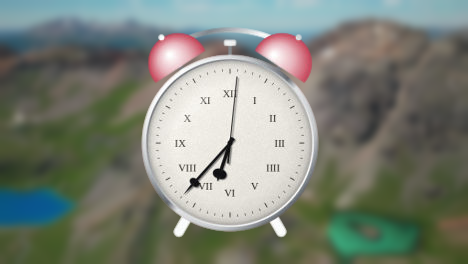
6,37,01
